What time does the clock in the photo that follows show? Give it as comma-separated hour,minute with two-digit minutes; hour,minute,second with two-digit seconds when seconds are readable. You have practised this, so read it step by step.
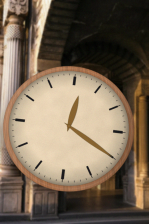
12,20
